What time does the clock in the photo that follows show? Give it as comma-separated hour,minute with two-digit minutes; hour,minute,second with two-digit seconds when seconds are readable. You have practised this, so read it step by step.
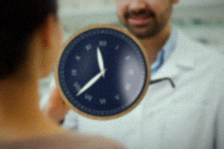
11,38
